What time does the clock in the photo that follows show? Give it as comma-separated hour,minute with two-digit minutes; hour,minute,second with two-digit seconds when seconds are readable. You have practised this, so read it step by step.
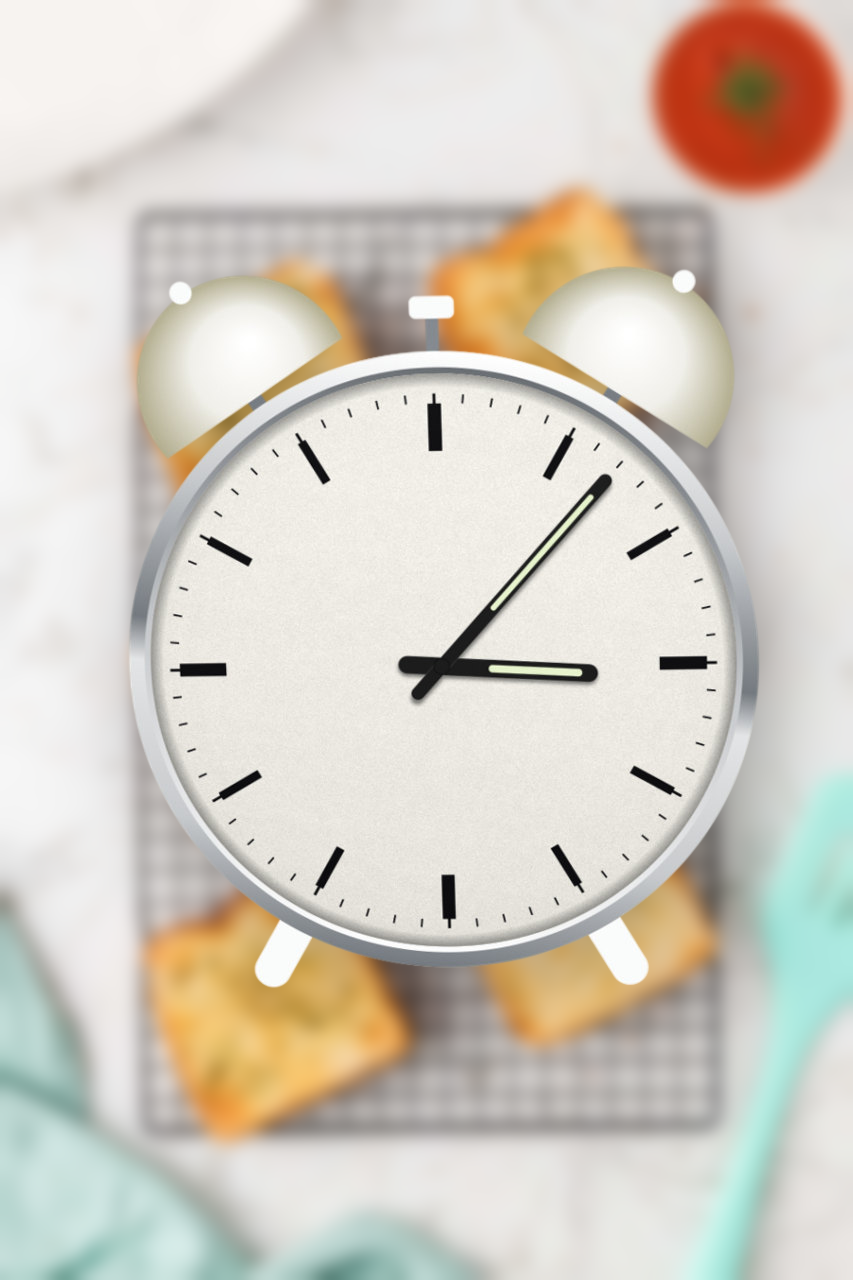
3,07
